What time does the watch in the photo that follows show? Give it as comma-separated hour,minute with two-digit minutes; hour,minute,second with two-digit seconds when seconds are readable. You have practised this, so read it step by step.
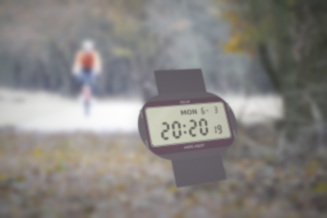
20,20
